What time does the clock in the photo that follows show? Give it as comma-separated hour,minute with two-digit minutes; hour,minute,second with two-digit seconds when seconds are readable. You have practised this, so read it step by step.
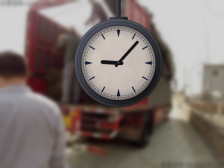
9,07
